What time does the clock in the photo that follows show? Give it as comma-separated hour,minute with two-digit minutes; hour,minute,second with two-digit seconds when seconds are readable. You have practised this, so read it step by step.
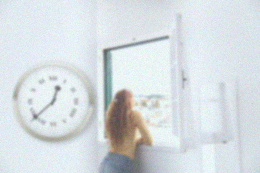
12,38
